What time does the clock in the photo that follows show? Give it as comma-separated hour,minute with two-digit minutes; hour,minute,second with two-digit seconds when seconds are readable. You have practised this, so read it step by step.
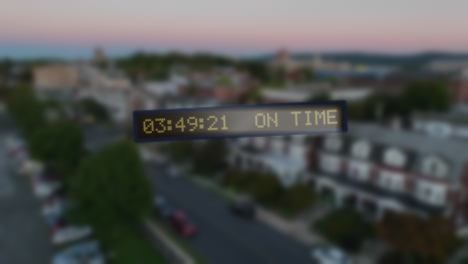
3,49,21
